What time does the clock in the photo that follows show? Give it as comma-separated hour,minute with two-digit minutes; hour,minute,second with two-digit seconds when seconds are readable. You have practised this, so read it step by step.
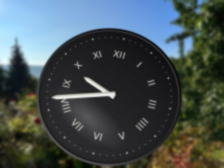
9,42
